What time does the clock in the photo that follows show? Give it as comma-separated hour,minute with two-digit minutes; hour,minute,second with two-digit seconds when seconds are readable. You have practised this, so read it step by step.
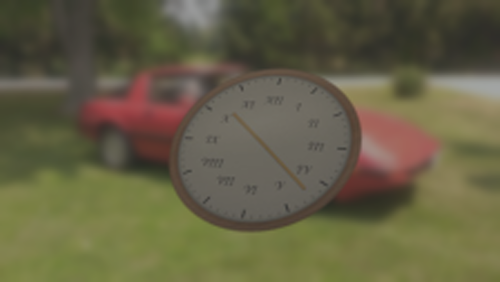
10,22
